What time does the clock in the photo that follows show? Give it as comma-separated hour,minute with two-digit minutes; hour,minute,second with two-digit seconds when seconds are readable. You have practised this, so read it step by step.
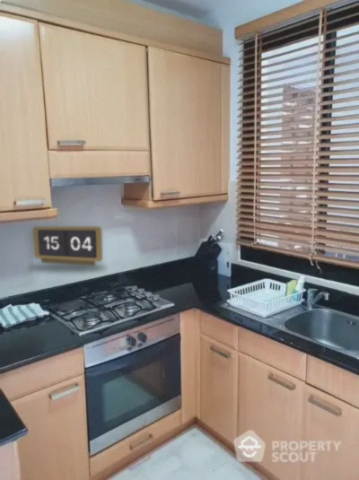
15,04
